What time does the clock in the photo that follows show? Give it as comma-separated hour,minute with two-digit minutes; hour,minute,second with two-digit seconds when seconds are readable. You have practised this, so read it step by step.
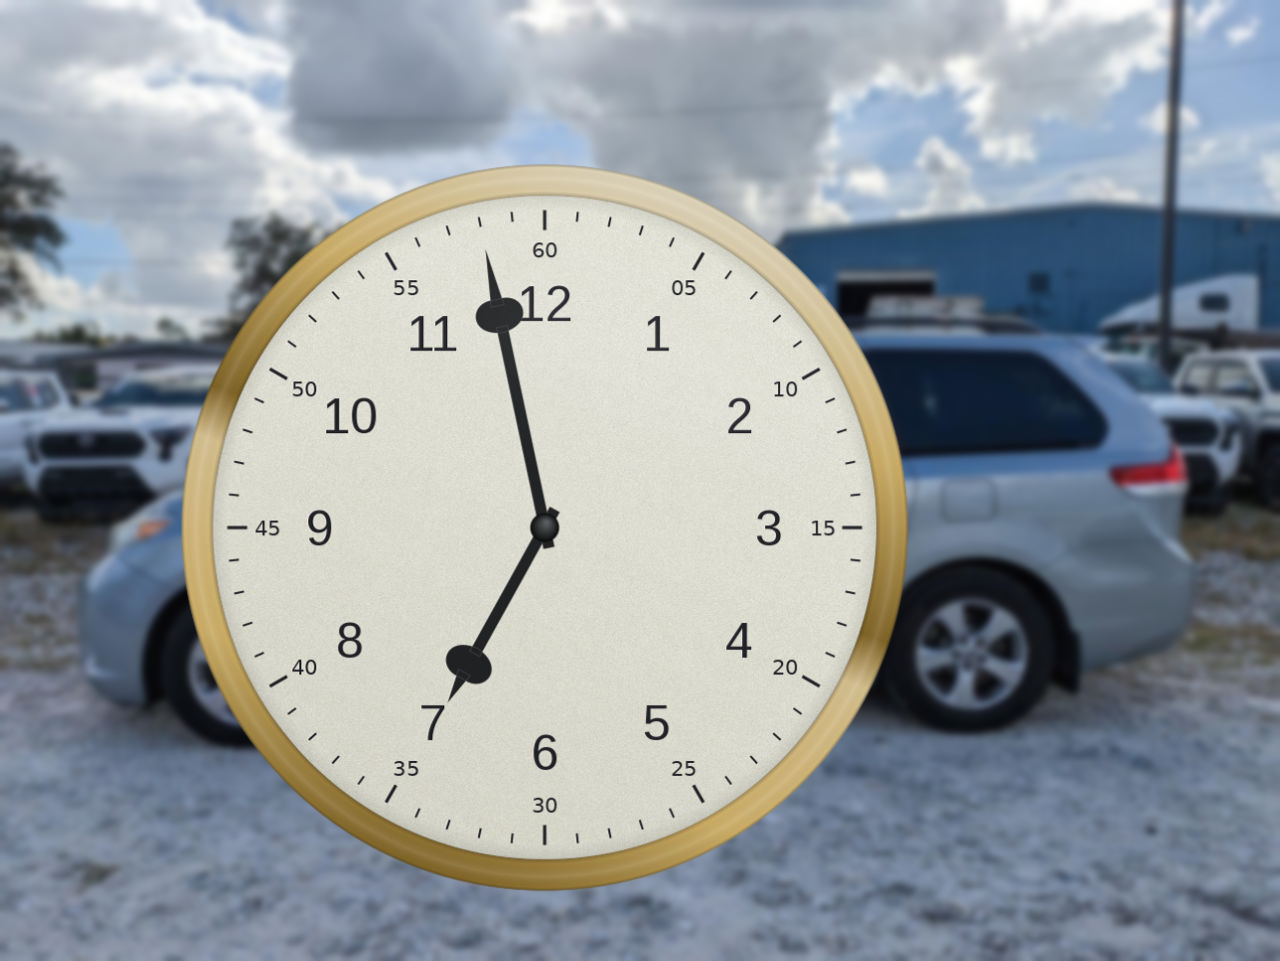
6,58
